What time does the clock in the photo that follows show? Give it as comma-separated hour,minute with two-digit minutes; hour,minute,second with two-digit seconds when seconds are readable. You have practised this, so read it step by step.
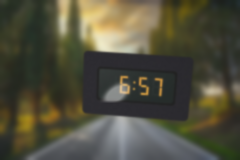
6,57
